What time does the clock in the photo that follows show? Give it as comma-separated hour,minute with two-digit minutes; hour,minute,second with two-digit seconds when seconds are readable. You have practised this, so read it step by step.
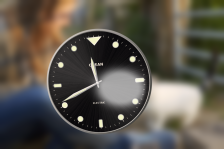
11,41
